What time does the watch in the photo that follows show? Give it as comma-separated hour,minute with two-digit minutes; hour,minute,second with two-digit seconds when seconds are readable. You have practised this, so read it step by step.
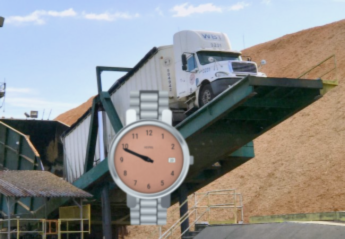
9,49
